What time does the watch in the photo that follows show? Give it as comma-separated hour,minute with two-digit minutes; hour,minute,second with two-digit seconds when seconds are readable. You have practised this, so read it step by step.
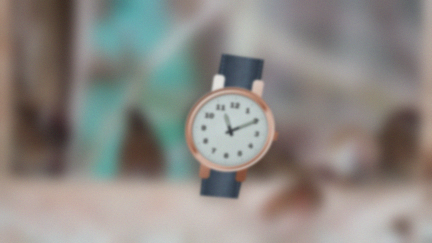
11,10
